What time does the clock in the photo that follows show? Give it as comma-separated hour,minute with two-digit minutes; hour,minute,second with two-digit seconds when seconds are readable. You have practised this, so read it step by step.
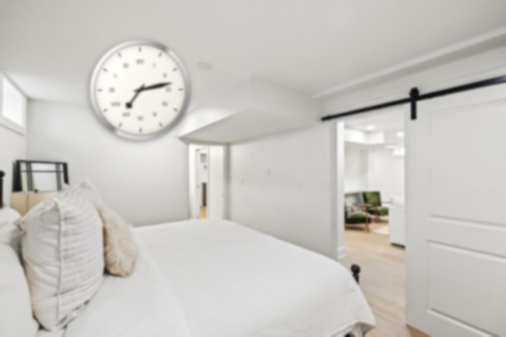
7,13
